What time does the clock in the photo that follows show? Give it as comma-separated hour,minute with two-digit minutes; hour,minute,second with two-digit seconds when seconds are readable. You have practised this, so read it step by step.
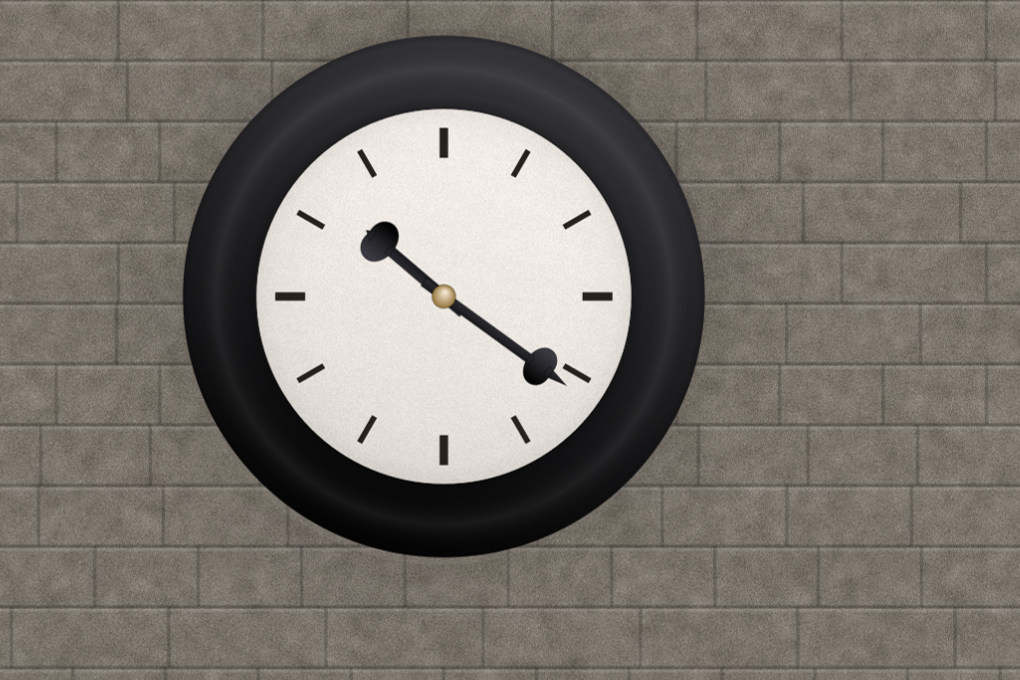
10,21
